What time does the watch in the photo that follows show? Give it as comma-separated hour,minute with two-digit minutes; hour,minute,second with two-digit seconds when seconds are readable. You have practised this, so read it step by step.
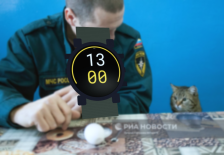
13,00
